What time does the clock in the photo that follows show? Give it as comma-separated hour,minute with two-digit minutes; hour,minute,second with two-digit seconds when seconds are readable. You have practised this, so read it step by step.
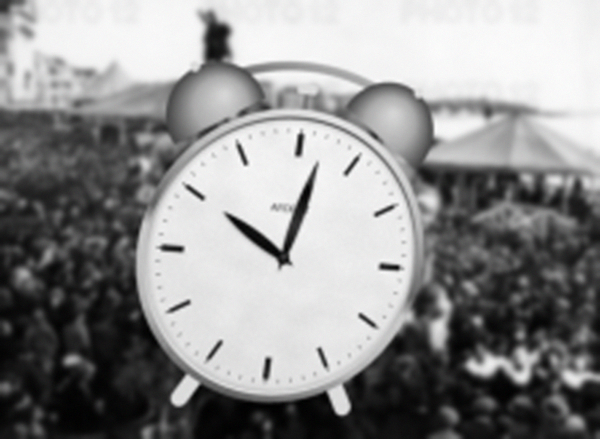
10,02
